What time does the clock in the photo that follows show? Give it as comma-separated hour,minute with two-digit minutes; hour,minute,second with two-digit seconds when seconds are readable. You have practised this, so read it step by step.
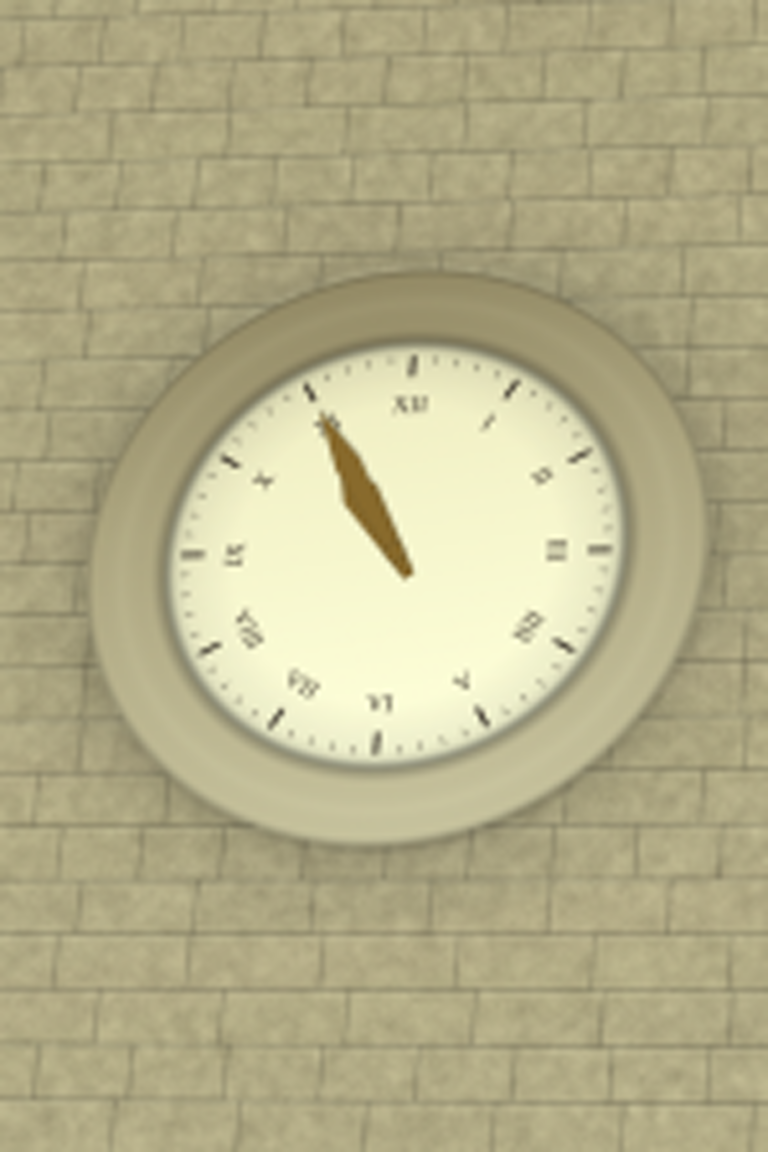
10,55
